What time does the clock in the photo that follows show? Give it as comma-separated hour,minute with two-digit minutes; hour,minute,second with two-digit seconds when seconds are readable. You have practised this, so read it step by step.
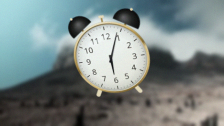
6,04
